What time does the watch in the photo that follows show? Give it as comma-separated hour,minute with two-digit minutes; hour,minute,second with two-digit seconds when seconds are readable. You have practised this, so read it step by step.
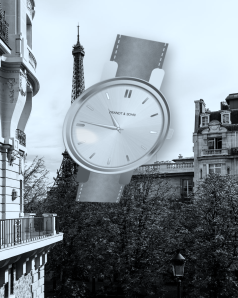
10,46
